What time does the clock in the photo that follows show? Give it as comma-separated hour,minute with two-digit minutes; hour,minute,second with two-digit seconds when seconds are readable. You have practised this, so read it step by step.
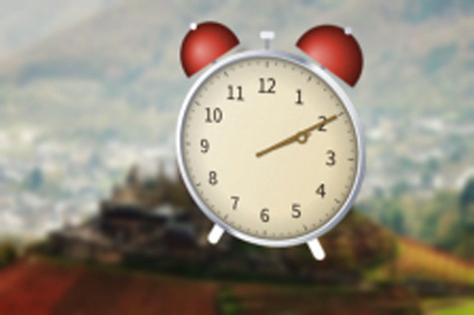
2,10
